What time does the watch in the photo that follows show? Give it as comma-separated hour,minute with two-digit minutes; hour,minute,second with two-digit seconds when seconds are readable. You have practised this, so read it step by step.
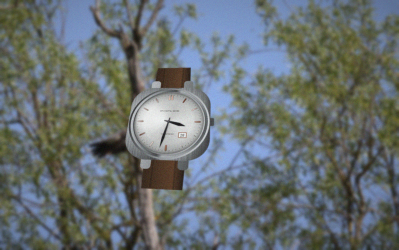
3,32
